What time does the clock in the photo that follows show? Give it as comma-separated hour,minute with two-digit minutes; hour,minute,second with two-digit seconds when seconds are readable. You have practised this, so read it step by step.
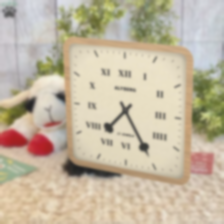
7,25
